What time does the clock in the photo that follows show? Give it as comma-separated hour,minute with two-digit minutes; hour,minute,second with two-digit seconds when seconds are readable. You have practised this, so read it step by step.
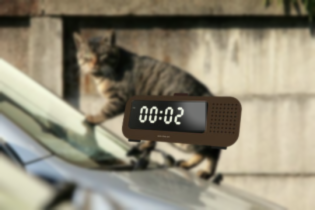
0,02
